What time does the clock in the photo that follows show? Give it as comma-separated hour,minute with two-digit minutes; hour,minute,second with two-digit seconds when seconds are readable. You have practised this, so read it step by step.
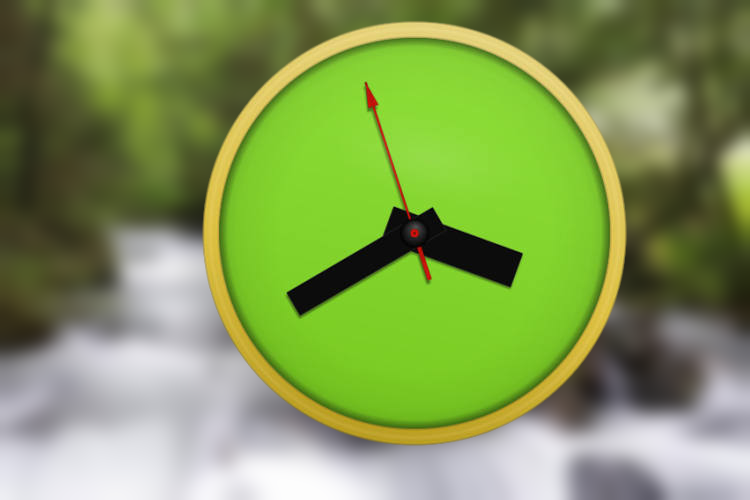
3,39,57
